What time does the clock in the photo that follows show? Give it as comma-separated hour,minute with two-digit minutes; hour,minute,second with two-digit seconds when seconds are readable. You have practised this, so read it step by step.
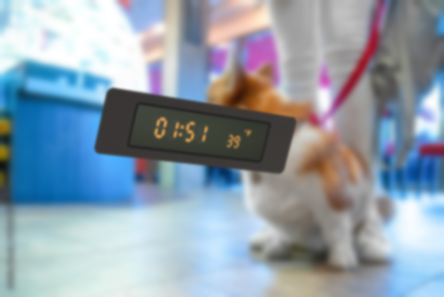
1,51
